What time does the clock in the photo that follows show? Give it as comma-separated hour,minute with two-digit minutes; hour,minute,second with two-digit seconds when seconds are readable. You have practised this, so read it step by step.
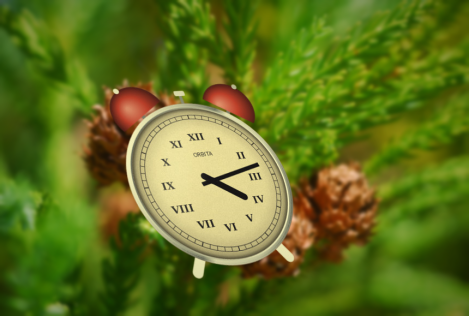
4,13
